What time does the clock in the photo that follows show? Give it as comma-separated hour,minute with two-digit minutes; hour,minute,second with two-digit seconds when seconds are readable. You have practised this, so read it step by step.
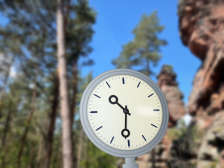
10,31
